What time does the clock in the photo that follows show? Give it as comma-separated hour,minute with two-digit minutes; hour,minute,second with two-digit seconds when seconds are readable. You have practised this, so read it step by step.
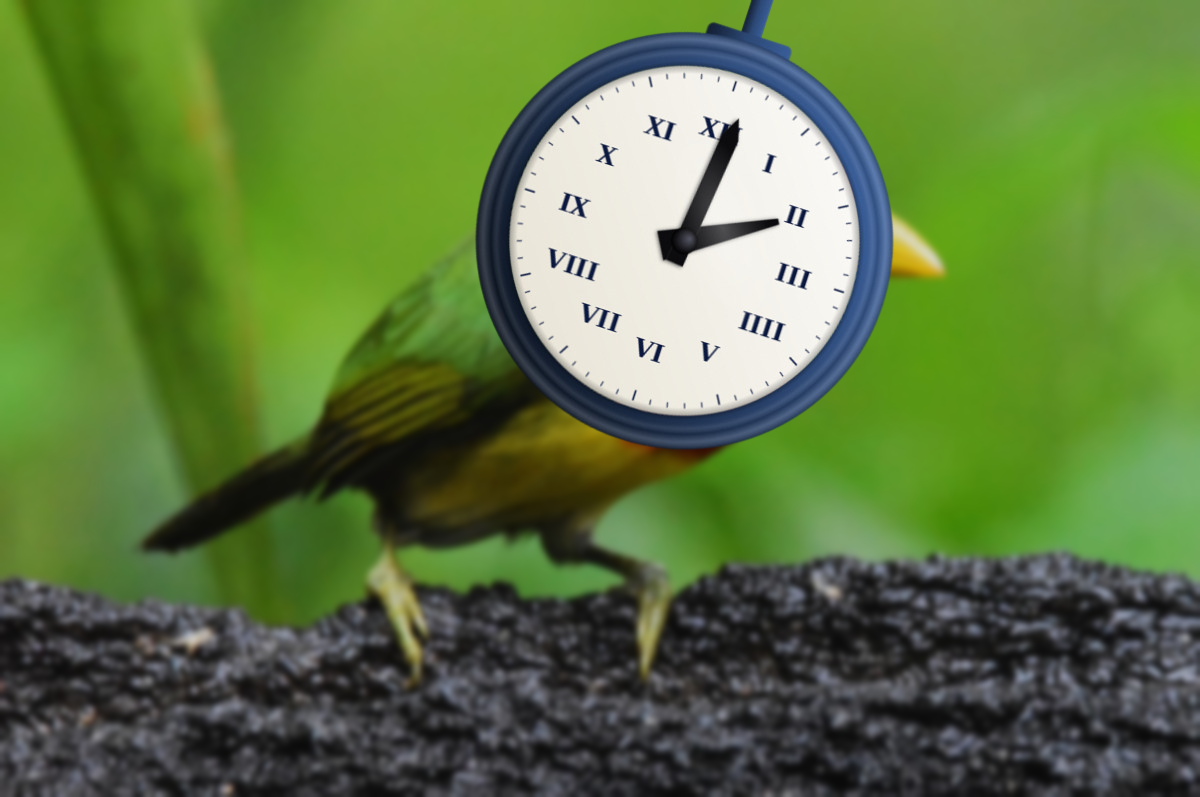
2,01
